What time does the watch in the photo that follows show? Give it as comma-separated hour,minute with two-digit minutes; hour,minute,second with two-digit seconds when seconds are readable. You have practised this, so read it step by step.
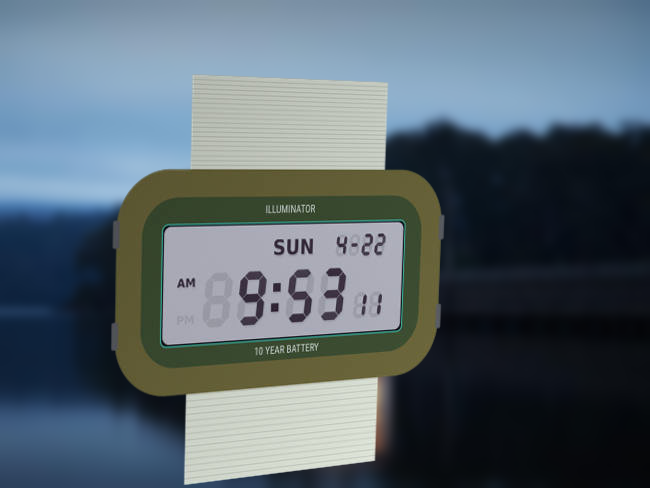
9,53,11
